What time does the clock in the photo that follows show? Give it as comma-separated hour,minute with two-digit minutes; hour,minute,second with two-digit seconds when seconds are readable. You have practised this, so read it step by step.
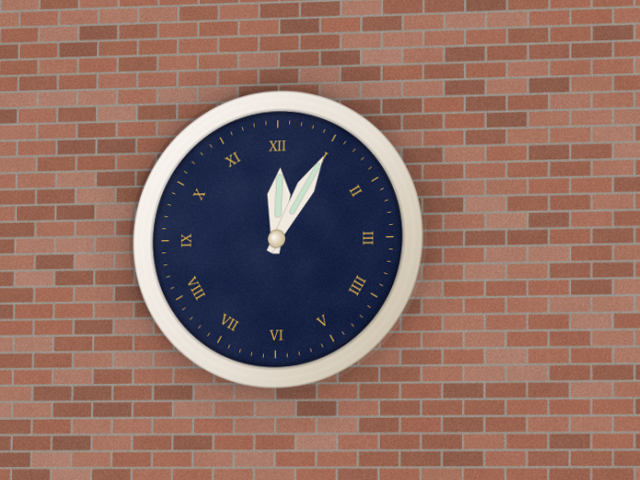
12,05
